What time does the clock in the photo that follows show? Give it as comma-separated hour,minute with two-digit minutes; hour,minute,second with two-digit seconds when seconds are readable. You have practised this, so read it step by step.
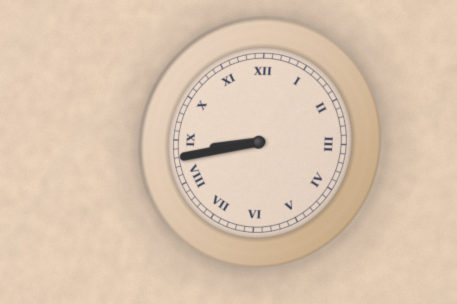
8,43
